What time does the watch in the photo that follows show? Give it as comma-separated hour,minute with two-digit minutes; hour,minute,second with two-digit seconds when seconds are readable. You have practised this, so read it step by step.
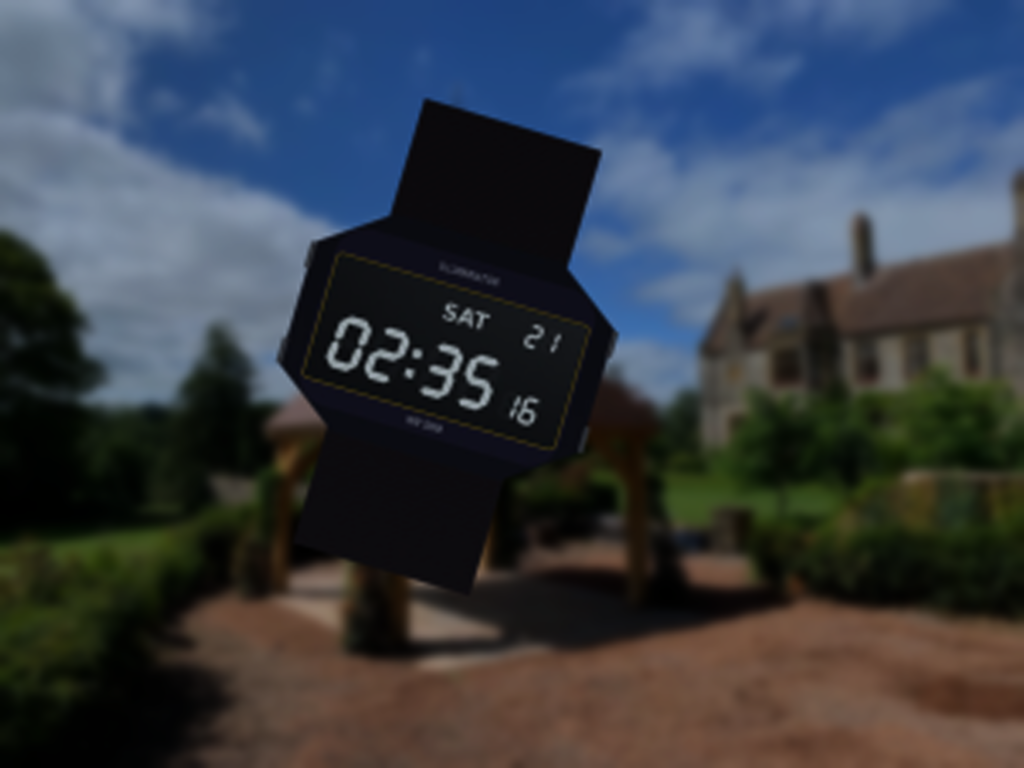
2,35,16
